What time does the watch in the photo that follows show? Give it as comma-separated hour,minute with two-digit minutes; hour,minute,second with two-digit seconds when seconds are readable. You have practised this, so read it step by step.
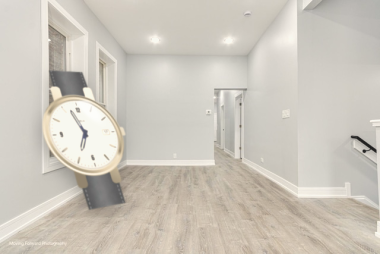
6,57
